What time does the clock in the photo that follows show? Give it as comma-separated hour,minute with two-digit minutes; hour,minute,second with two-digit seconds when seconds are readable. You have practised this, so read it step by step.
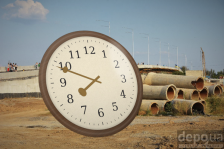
7,49
